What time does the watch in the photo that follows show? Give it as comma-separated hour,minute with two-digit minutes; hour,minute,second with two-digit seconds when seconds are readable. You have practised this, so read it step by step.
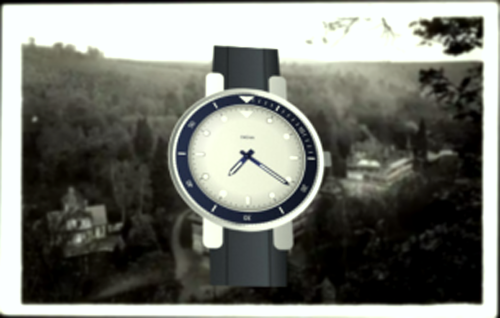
7,21
